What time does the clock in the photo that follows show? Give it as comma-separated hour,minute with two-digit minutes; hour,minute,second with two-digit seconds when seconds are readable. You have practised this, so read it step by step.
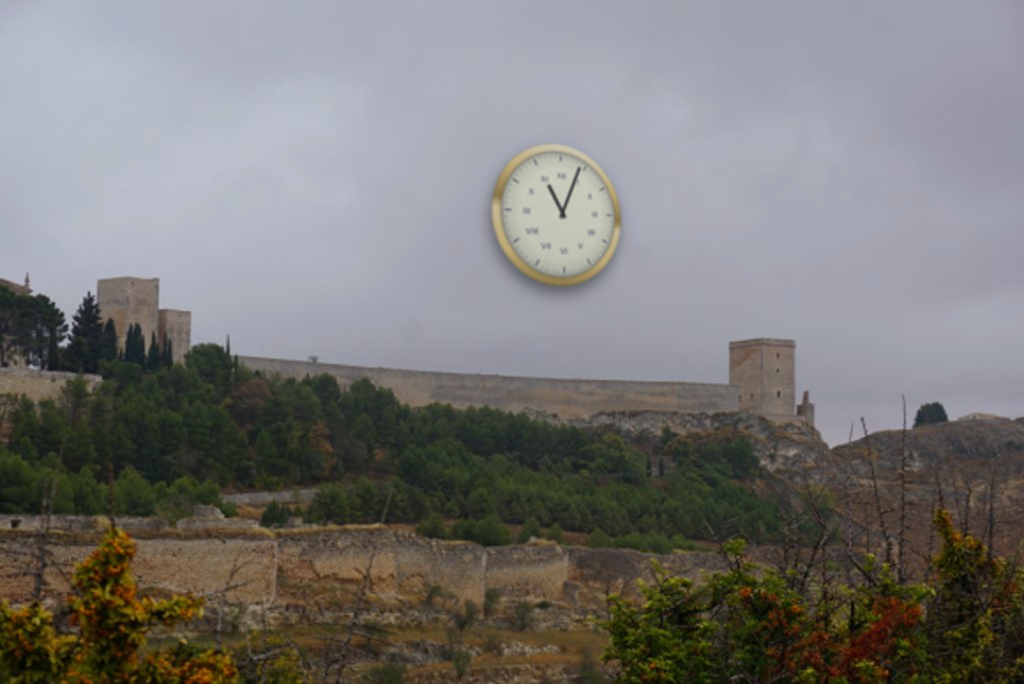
11,04
